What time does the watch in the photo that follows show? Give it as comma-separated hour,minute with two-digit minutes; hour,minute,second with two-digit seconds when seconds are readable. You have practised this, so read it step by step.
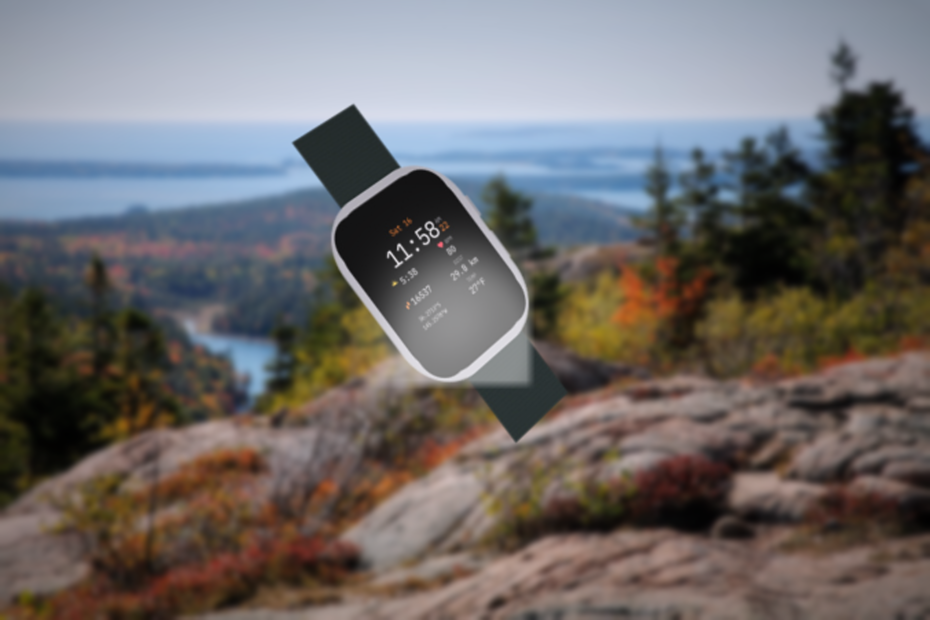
11,58
